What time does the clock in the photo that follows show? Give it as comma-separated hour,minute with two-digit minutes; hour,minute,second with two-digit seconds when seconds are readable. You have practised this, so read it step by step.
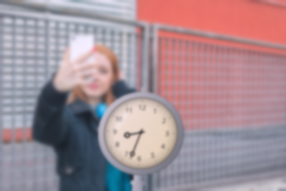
8,33
